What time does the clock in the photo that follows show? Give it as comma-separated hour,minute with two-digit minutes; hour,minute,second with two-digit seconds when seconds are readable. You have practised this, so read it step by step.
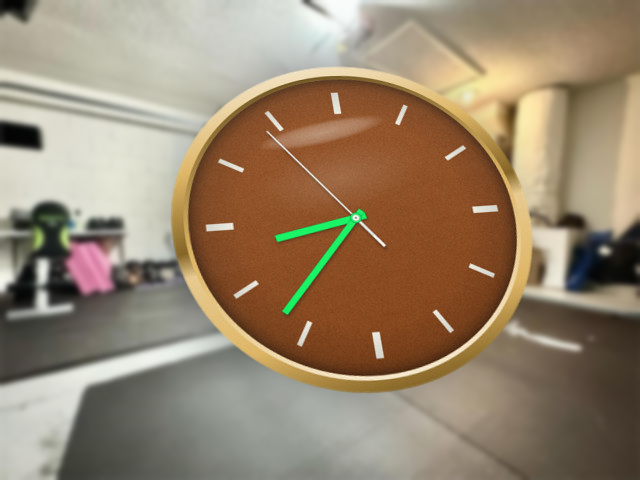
8,36,54
